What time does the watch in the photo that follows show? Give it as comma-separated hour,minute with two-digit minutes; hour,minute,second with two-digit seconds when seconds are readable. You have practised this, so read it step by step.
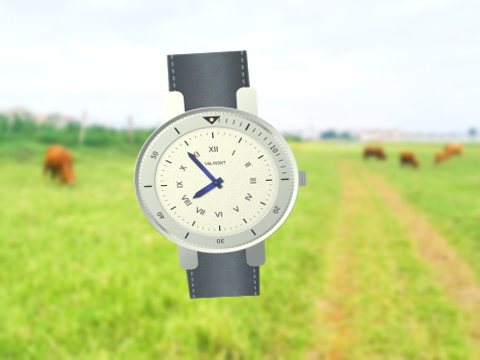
7,54
